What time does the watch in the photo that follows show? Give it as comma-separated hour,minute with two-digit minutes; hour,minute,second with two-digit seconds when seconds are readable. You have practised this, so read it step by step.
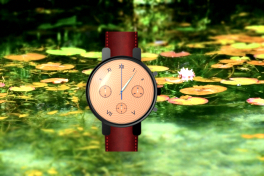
1,06
